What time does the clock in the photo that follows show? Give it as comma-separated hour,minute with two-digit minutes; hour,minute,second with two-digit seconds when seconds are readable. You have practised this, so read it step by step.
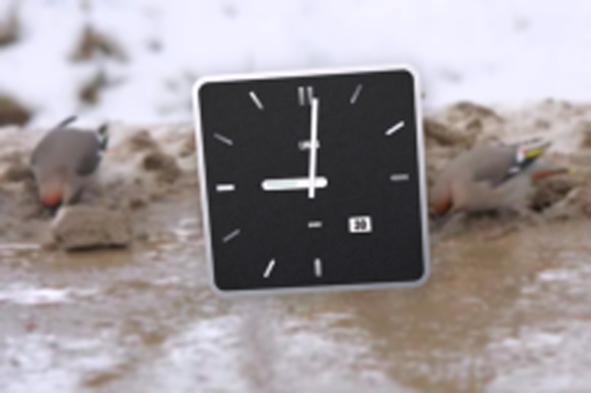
9,01
